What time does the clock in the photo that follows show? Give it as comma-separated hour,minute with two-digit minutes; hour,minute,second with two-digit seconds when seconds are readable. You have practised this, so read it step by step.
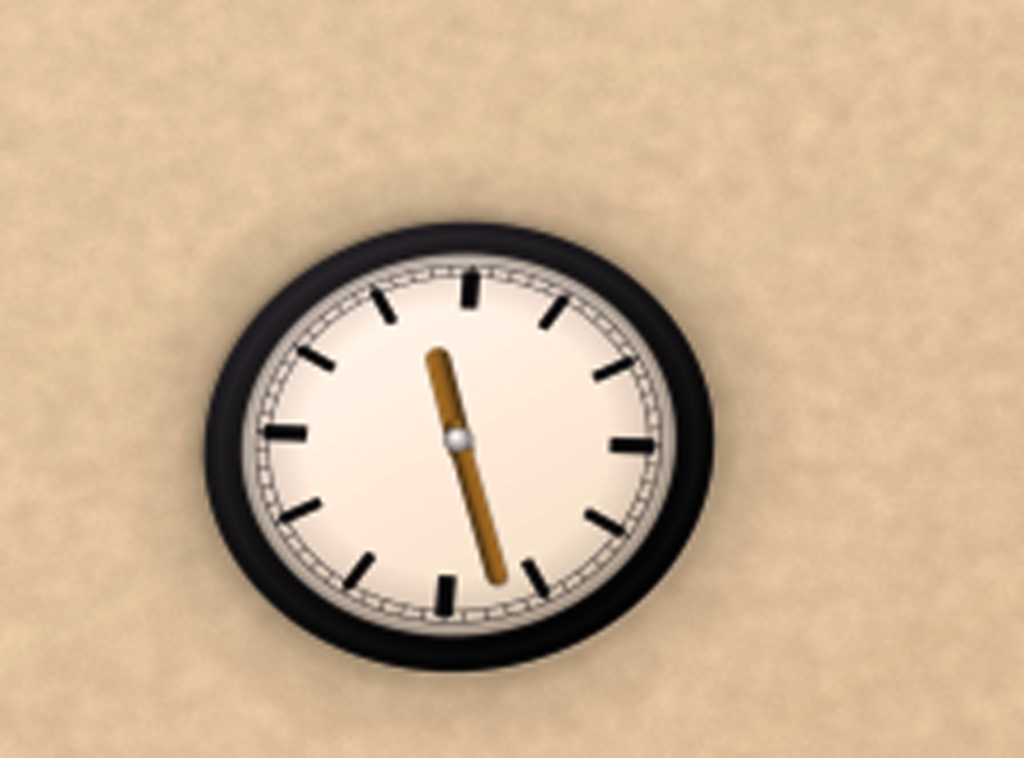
11,27
